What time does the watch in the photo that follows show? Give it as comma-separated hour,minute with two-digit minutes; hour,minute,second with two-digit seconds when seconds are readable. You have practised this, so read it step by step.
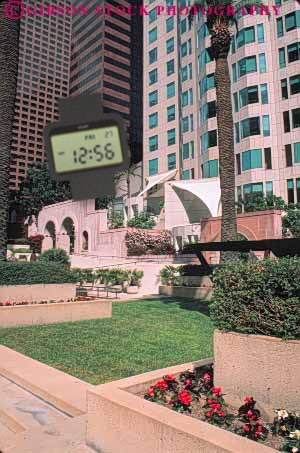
12,56
